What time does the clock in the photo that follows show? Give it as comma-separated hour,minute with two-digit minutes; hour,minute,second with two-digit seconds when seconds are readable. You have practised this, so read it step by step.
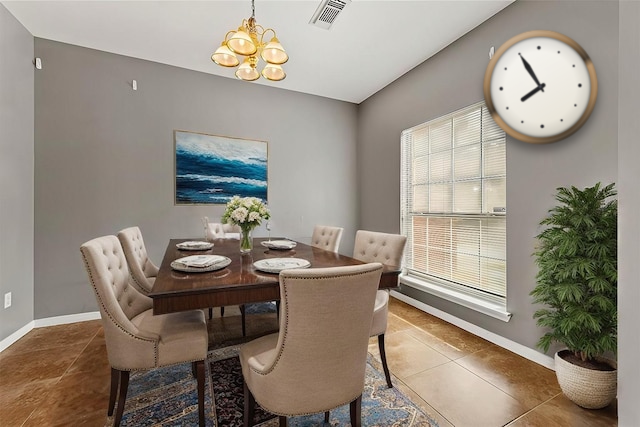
7,55
